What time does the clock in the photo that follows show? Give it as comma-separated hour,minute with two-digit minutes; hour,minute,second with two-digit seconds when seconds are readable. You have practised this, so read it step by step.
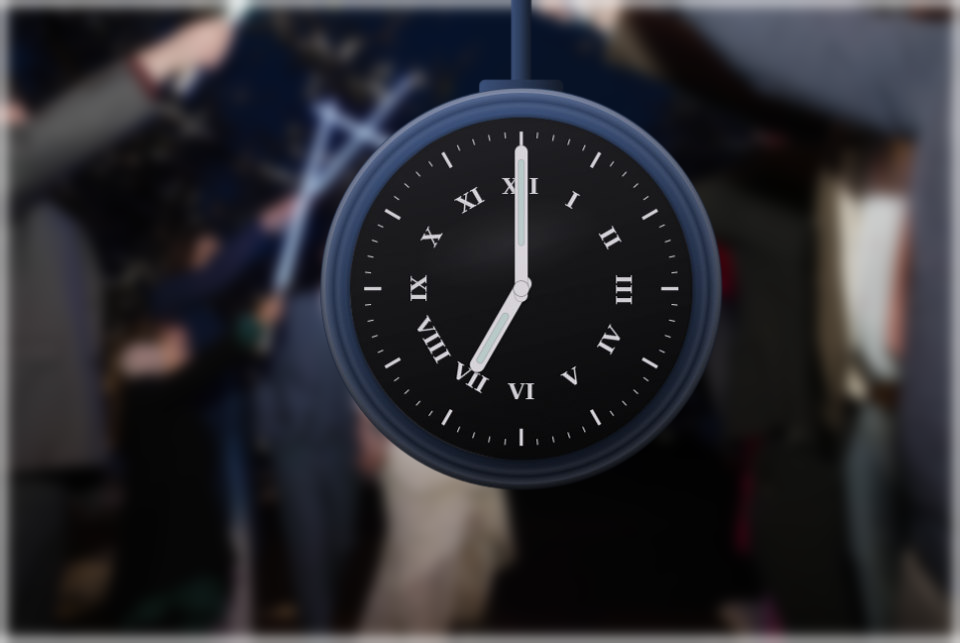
7,00
